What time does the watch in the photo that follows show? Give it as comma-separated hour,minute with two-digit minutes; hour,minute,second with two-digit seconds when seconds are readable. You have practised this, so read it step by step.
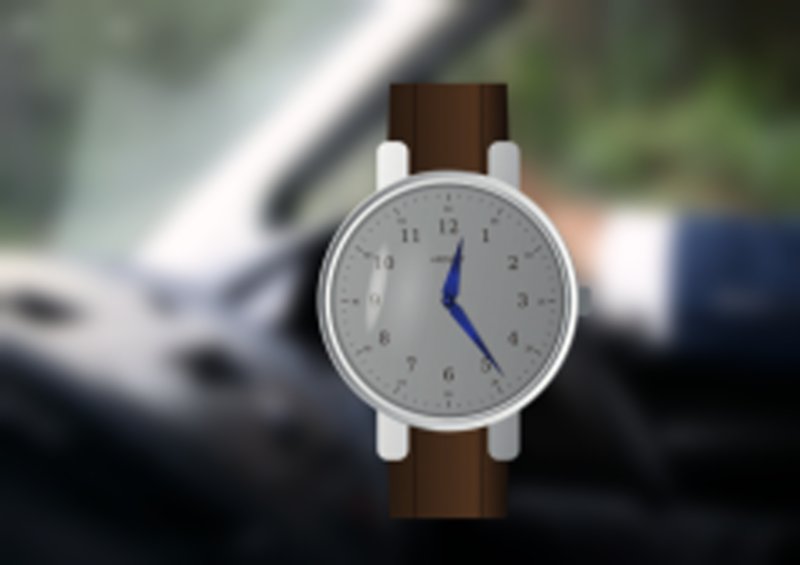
12,24
